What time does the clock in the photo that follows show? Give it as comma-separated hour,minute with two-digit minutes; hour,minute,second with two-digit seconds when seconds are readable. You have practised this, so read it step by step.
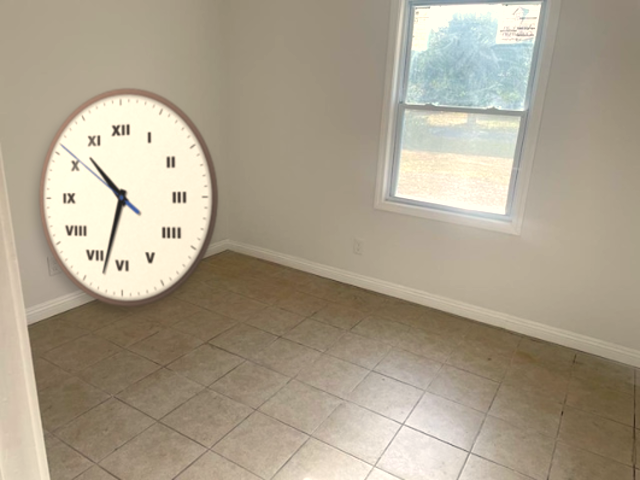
10,32,51
